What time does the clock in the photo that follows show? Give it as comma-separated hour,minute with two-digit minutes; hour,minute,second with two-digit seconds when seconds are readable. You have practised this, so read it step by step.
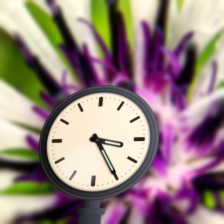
3,25
